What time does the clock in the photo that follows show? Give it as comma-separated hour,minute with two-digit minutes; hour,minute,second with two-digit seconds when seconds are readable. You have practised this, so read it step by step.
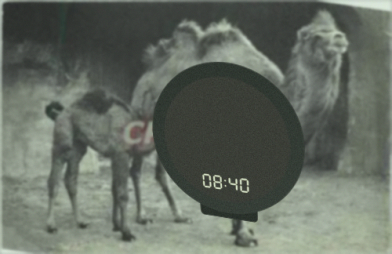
8,40
